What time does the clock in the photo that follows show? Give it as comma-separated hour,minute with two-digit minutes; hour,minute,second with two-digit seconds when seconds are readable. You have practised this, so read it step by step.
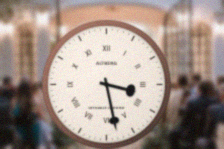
3,28
